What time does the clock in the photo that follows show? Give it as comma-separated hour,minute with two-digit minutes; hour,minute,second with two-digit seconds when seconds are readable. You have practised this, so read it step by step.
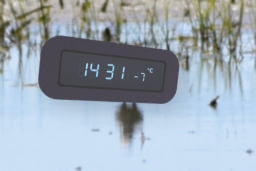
14,31
